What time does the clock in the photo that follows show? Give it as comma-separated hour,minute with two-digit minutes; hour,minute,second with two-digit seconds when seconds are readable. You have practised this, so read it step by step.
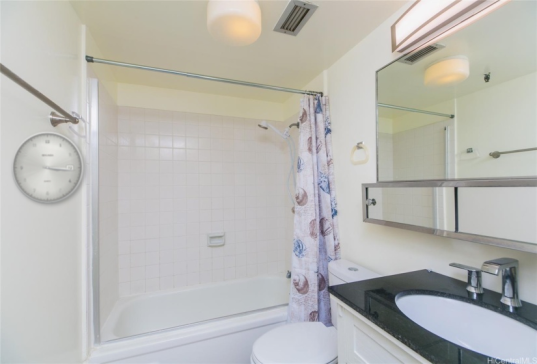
3,16
